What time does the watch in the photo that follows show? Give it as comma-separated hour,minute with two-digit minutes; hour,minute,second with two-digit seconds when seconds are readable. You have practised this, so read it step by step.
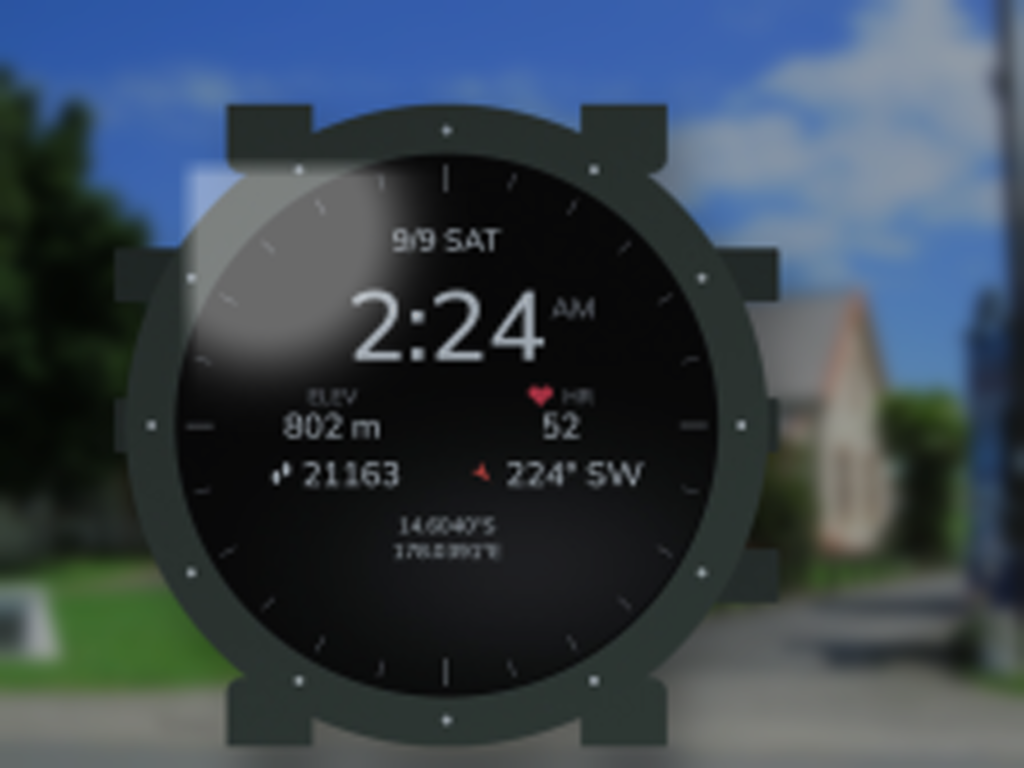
2,24
